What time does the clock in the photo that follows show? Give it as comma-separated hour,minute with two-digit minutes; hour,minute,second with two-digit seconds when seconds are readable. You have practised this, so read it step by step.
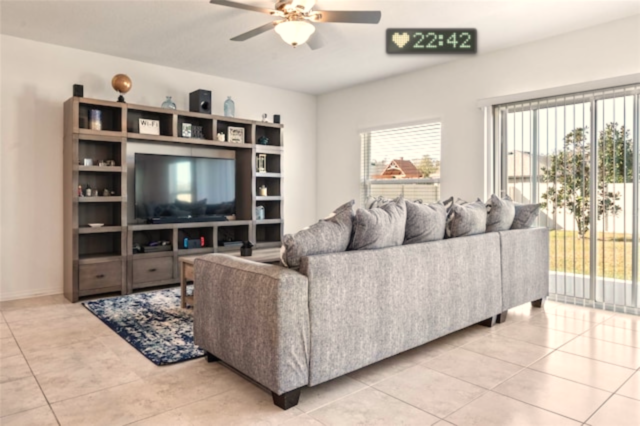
22,42
